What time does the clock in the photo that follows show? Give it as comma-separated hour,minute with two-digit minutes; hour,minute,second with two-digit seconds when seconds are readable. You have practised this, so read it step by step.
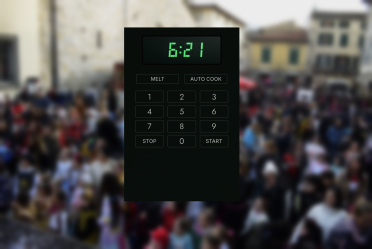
6,21
